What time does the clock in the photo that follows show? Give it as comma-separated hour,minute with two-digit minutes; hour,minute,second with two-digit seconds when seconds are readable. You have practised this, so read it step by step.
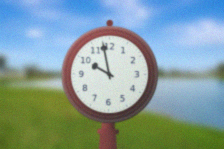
9,58
